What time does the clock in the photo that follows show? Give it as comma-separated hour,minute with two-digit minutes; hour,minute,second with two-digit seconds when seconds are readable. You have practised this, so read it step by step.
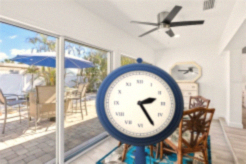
2,25
